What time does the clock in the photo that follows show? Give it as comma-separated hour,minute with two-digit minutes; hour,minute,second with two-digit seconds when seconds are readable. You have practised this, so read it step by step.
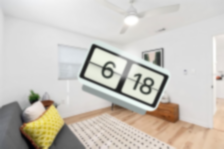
6,18
